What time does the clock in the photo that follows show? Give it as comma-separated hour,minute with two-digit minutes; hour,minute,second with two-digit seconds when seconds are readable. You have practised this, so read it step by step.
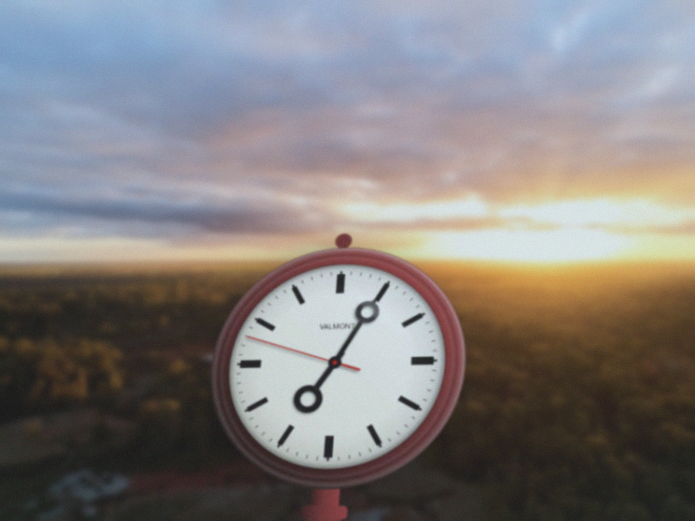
7,04,48
